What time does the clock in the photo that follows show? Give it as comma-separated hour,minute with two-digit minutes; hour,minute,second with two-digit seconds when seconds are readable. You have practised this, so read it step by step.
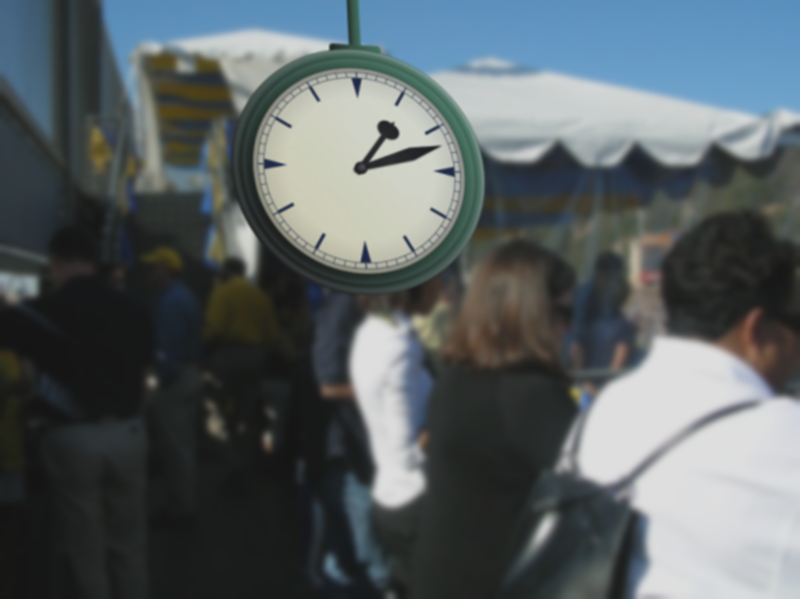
1,12
